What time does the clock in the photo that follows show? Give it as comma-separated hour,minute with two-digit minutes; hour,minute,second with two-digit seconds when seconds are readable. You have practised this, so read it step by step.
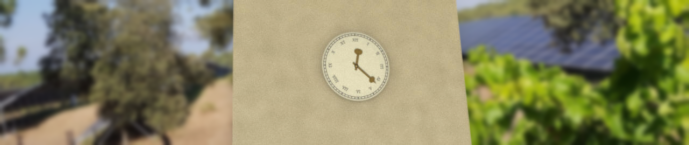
12,22
